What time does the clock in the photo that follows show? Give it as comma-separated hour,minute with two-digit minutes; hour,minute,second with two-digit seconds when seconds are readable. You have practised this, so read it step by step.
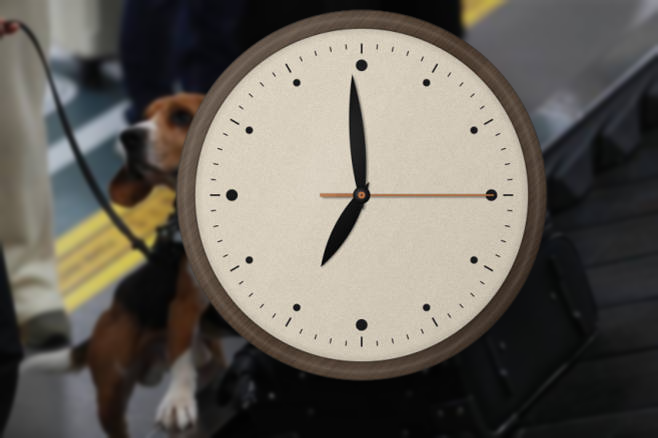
6,59,15
